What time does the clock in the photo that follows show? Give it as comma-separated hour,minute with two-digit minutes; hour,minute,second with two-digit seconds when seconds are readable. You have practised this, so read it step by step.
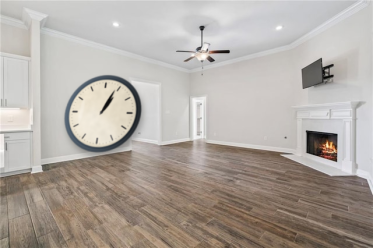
1,04
